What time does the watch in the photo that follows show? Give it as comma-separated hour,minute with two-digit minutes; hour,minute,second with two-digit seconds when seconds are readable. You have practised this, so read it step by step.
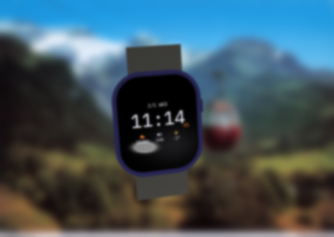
11,14
